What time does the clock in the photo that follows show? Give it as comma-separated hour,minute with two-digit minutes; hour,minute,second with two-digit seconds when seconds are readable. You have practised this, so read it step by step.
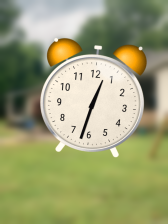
12,32
